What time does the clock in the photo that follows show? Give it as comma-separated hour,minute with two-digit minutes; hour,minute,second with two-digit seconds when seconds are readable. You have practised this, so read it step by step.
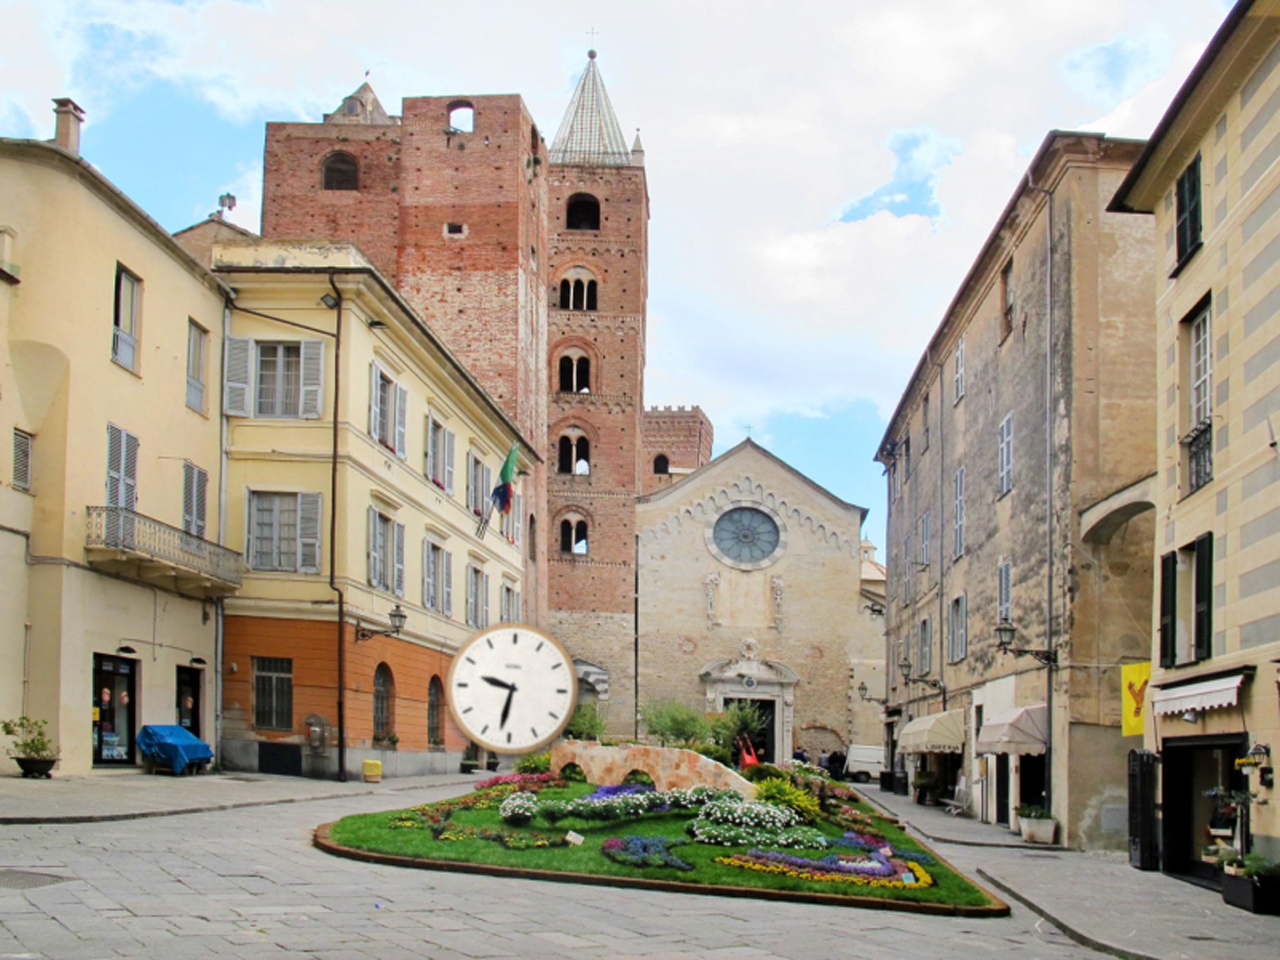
9,32
